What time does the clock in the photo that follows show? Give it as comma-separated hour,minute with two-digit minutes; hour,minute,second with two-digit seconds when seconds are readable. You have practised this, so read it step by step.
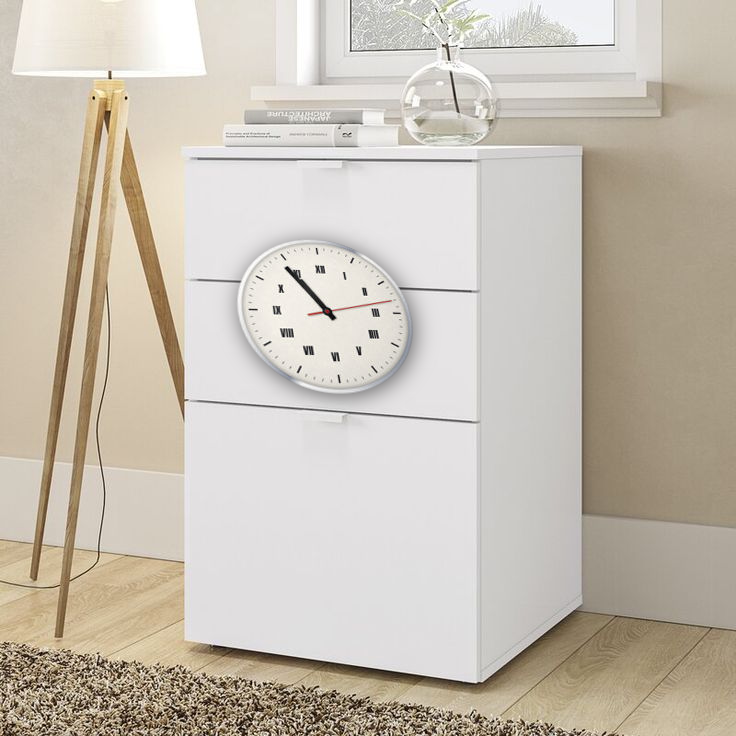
10,54,13
